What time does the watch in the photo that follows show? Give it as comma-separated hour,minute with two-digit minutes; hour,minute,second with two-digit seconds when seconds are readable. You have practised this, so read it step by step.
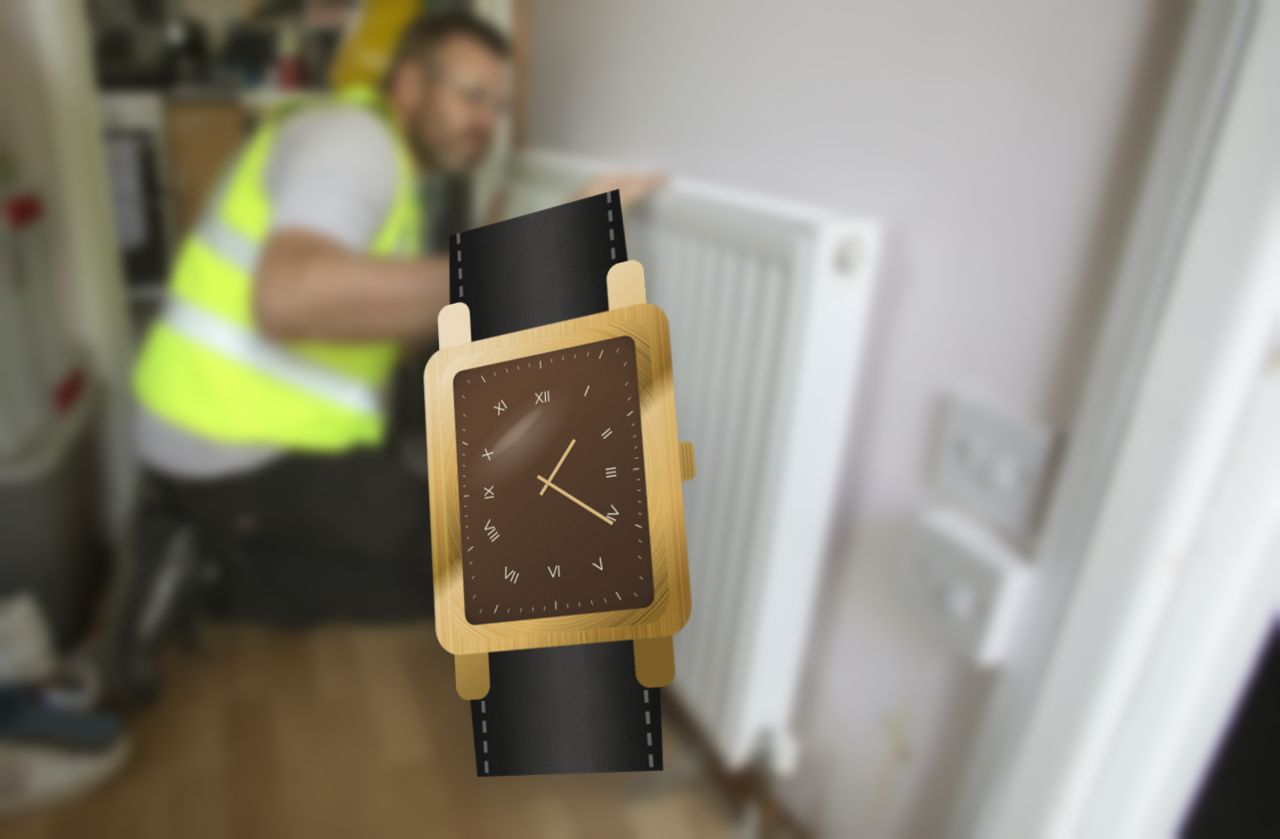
1,21
